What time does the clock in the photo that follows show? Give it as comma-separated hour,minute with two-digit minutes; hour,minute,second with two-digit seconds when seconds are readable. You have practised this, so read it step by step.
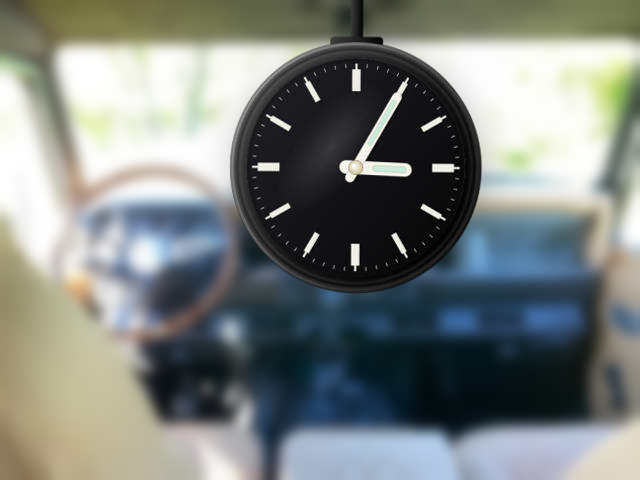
3,05
